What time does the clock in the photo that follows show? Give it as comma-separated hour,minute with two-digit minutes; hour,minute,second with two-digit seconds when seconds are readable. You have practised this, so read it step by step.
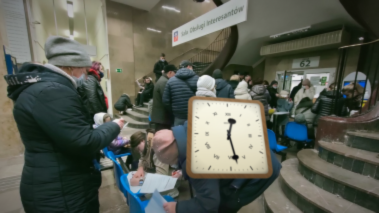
12,28
